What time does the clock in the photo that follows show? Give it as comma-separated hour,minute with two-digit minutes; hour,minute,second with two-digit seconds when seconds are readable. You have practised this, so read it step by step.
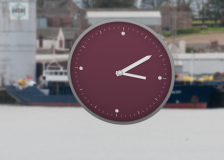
3,09
